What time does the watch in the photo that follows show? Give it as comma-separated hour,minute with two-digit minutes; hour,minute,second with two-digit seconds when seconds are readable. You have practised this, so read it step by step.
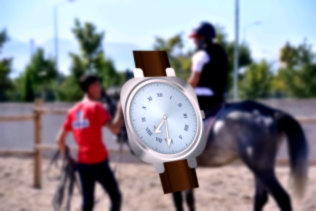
7,31
